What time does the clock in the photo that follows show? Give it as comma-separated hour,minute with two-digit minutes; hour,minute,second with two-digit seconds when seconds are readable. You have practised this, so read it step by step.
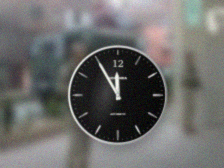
11,55
